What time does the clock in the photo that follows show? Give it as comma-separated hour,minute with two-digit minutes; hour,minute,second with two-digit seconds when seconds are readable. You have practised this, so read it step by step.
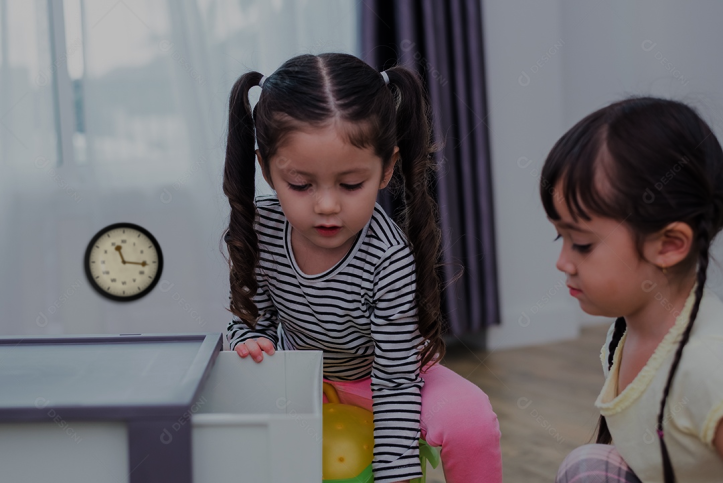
11,16
